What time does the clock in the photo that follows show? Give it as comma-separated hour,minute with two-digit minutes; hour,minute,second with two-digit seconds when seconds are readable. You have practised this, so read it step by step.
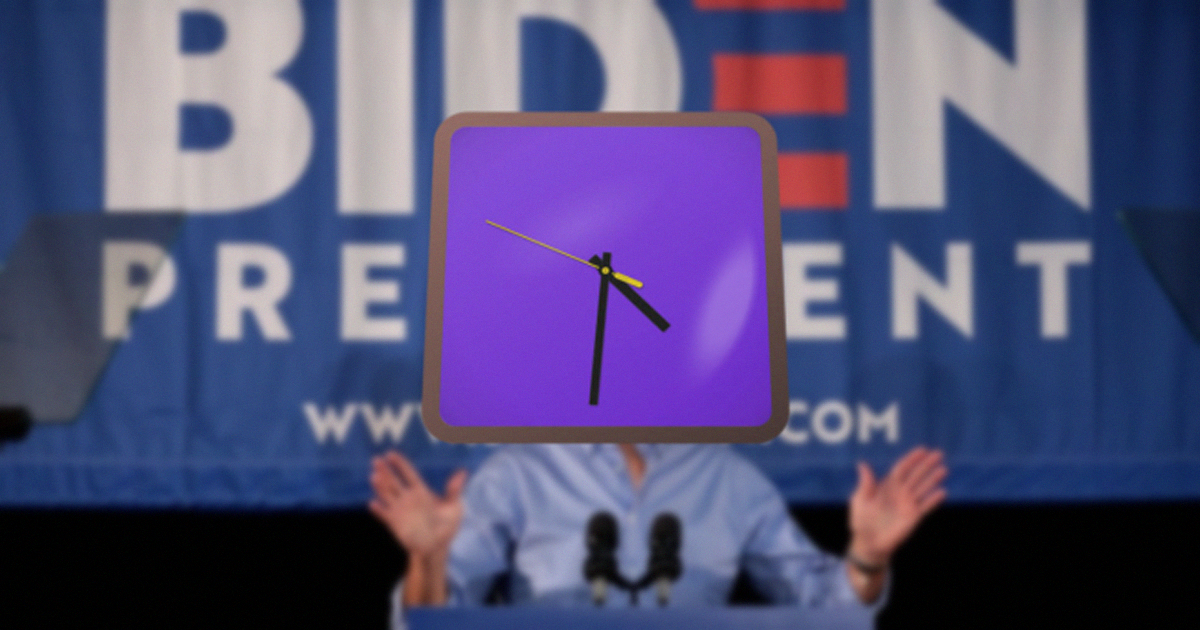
4,30,49
